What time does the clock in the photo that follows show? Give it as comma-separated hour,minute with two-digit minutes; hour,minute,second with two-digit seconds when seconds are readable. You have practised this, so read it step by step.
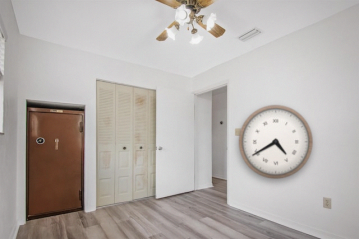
4,40
